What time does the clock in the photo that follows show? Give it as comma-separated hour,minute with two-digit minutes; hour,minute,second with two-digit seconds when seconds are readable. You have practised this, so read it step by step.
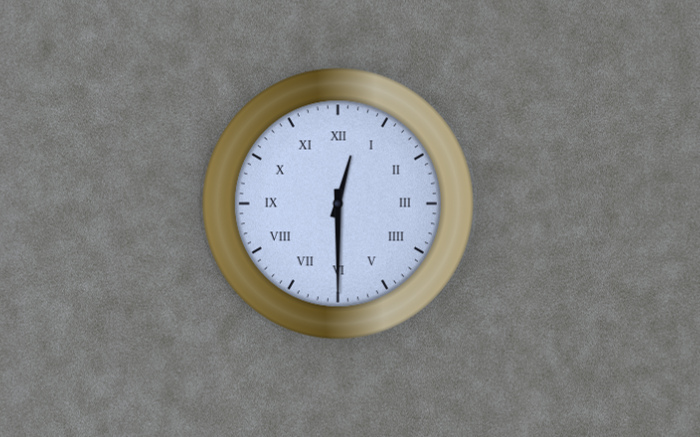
12,30
